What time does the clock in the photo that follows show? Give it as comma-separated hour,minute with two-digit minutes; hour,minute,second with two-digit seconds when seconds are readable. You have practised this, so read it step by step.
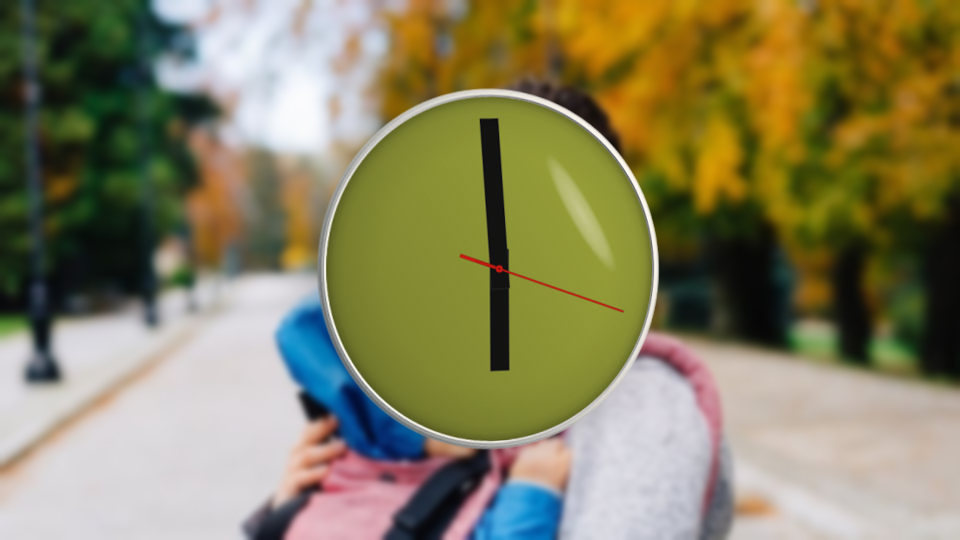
5,59,18
